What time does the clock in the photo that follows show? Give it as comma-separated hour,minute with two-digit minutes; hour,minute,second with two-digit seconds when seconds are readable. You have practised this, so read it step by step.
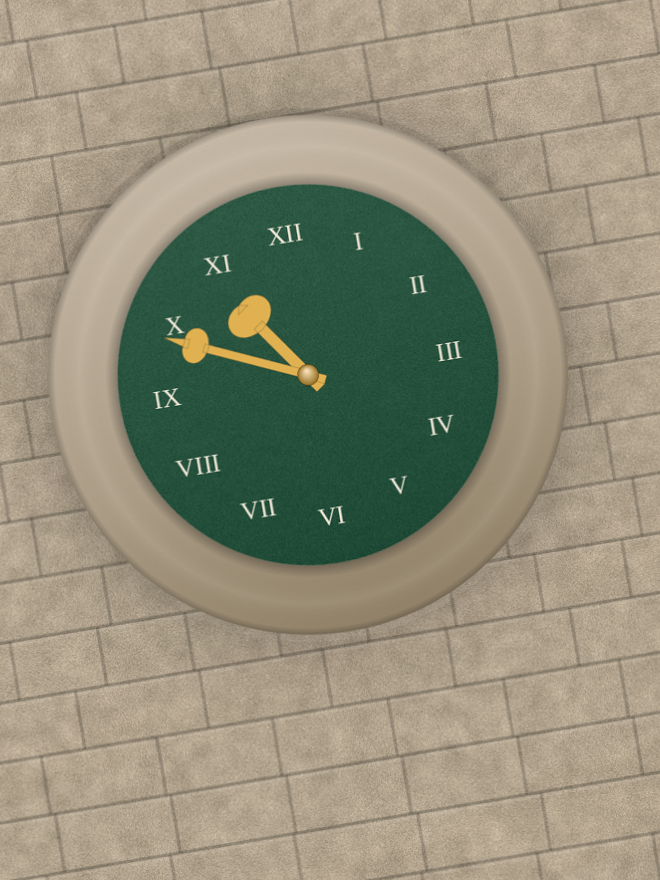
10,49
